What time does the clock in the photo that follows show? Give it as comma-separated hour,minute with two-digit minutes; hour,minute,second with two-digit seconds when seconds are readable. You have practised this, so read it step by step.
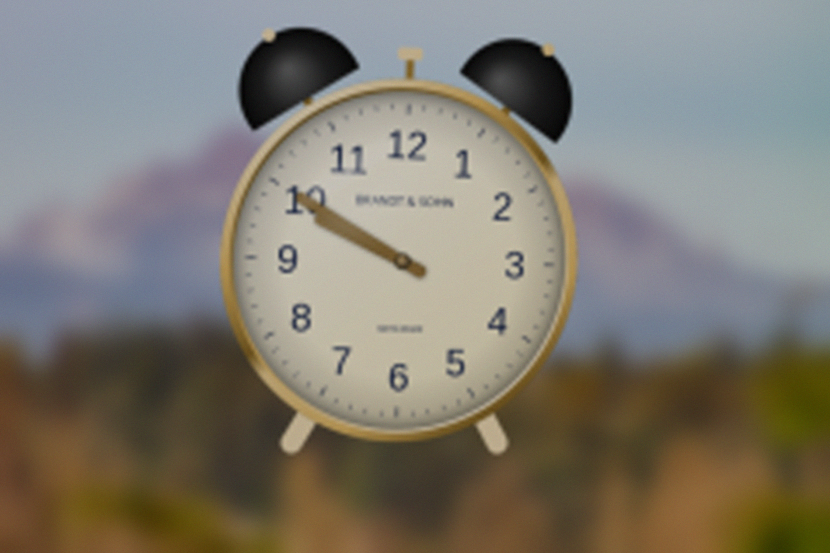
9,50
